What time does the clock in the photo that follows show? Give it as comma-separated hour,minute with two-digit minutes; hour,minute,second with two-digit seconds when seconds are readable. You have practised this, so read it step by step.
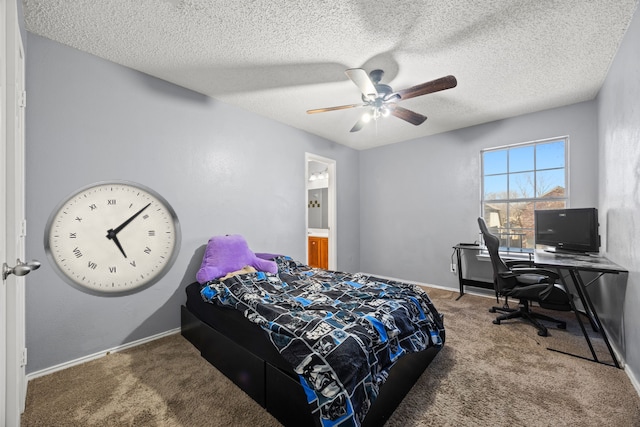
5,08
